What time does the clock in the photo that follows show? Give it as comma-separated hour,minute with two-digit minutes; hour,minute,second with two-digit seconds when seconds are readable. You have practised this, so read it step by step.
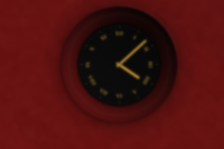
4,08
